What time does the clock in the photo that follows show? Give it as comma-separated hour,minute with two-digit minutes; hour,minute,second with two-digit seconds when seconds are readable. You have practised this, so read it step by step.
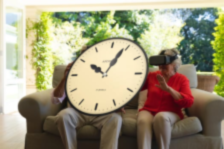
10,04
